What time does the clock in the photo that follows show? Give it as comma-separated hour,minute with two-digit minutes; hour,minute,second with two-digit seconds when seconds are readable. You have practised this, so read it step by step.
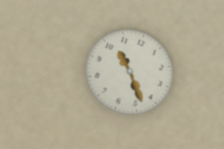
10,23
